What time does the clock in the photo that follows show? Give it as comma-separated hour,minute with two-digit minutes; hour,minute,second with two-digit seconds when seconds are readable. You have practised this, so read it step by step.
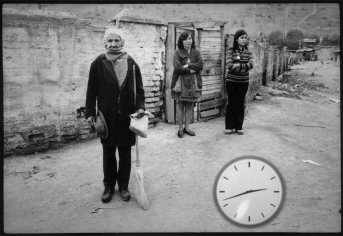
2,42
